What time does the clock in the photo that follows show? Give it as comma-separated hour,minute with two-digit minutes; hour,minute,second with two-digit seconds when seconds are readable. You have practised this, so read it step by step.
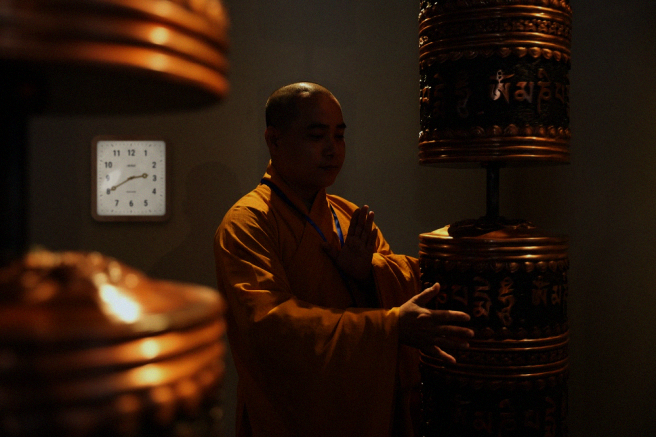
2,40
